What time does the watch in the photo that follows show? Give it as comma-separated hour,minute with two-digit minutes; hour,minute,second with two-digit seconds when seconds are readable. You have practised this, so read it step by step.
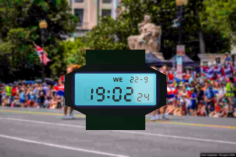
19,02,24
